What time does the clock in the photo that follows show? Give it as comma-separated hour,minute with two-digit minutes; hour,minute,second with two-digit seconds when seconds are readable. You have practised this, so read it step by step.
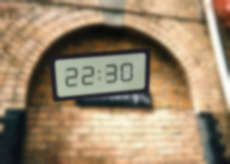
22,30
